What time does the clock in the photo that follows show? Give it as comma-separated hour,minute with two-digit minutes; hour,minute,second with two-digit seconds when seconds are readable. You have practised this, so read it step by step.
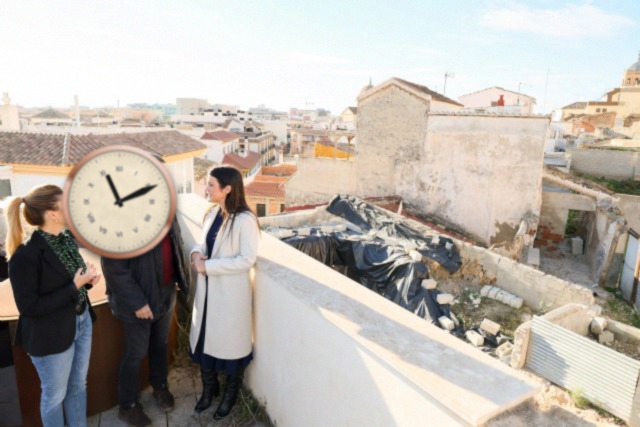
11,11
